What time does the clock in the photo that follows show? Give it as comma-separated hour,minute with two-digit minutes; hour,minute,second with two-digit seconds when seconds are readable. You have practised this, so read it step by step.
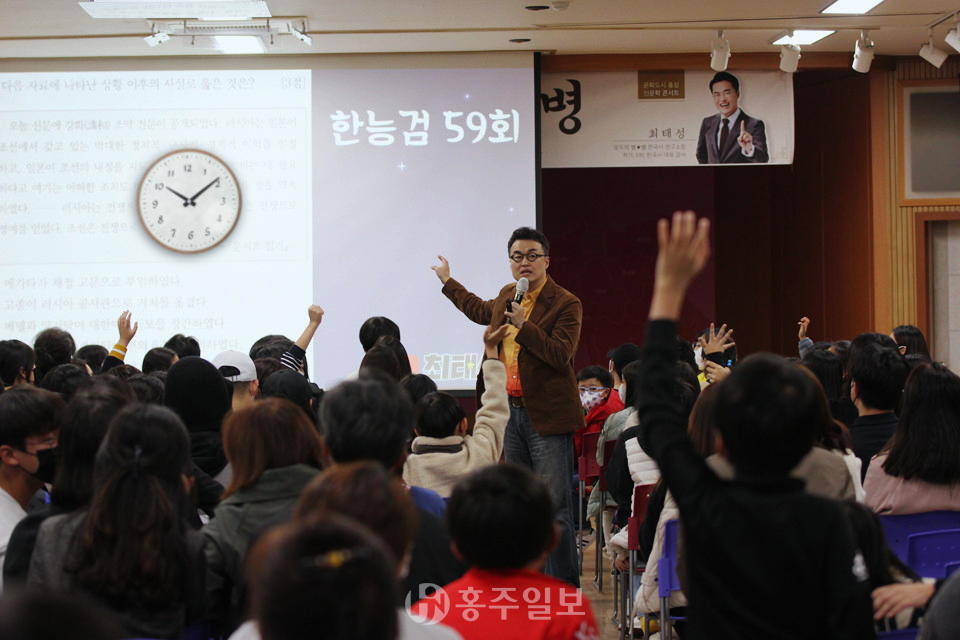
10,09
